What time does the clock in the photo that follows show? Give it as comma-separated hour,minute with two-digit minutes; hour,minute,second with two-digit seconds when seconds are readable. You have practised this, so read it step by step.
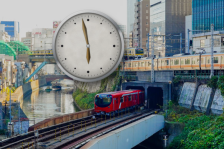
5,58
